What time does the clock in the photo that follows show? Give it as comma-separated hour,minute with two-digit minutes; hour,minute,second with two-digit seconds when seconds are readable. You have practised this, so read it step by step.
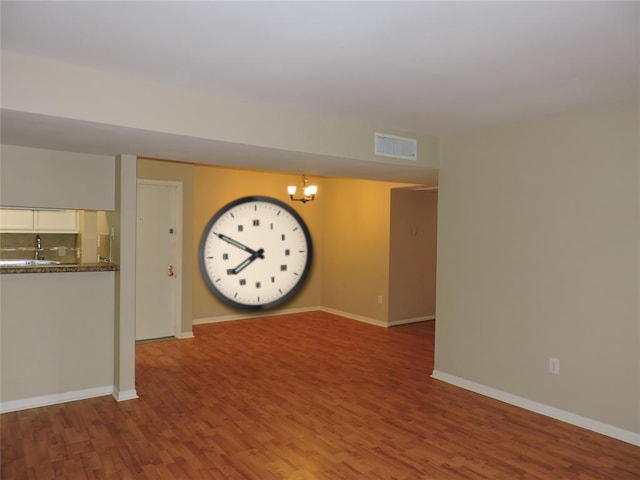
7,50
